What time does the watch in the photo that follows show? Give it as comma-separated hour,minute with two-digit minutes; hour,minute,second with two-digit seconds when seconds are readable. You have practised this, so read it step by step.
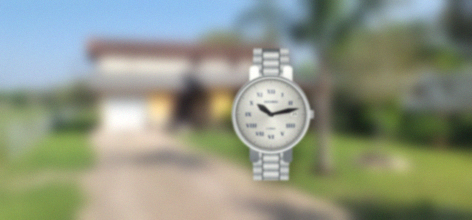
10,13
